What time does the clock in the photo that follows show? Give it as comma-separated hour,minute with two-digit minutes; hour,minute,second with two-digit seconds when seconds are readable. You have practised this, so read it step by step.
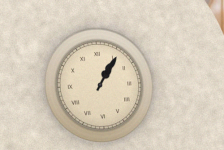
1,06
